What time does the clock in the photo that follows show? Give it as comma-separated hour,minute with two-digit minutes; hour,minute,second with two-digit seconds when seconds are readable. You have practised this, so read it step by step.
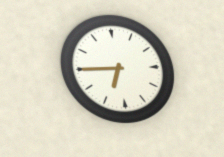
6,45
